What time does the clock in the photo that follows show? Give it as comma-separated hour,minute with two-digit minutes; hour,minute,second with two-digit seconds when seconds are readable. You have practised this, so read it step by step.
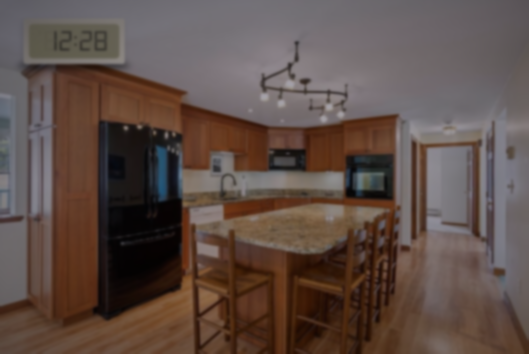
12,28
